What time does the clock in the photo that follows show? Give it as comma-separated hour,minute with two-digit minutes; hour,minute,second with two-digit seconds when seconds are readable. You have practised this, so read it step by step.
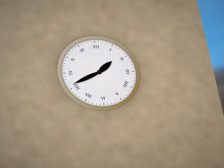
1,41
